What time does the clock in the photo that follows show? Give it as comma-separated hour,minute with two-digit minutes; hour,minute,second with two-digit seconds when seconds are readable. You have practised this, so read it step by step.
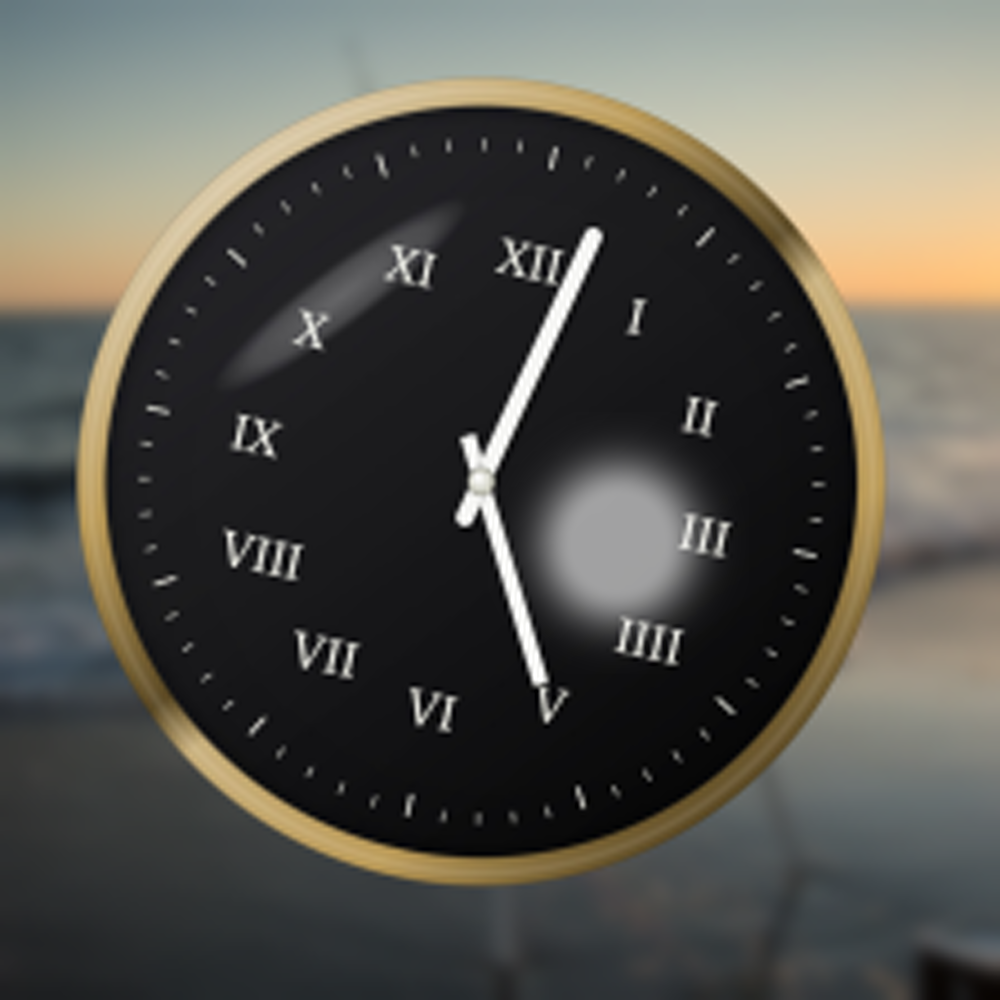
5,02
